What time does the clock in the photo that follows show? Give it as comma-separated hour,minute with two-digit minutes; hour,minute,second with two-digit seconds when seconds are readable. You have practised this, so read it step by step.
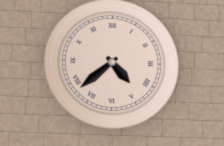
4,38
